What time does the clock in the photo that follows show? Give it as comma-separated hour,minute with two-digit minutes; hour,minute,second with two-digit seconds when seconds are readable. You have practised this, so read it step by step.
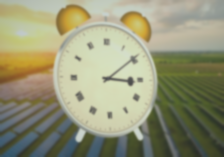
3,09
